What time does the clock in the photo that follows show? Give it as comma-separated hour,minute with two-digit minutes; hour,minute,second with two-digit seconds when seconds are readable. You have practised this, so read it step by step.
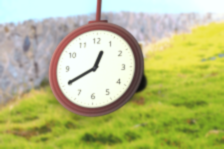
12,40
